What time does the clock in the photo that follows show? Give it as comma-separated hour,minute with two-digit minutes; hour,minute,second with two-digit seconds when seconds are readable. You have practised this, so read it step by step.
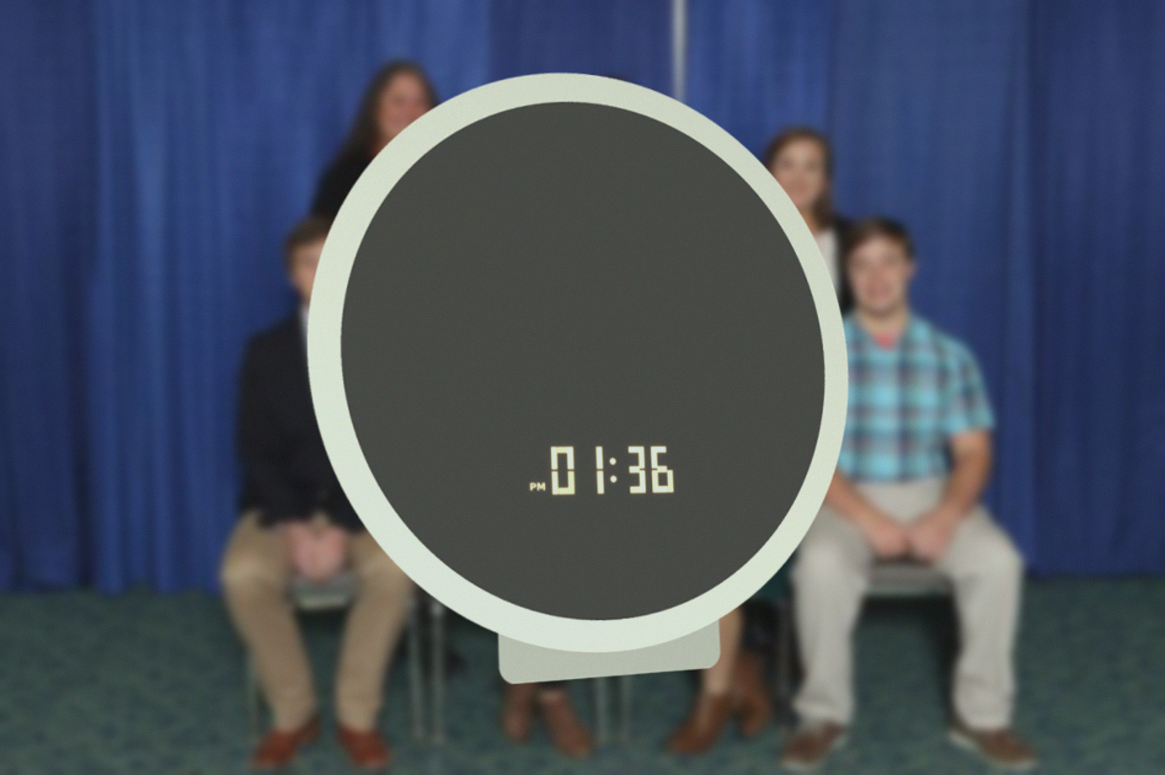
1,36
